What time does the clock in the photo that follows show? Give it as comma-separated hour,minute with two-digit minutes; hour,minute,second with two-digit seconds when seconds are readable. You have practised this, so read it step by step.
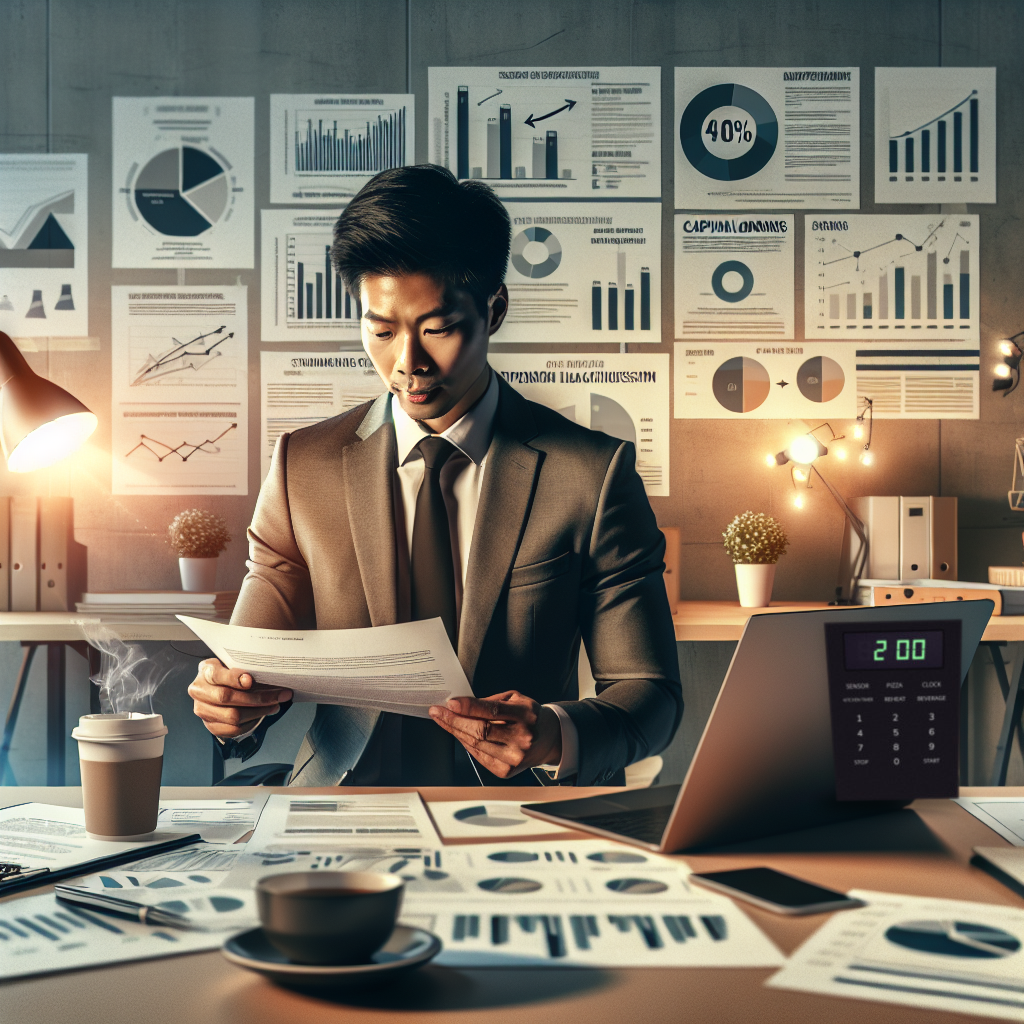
2,00
